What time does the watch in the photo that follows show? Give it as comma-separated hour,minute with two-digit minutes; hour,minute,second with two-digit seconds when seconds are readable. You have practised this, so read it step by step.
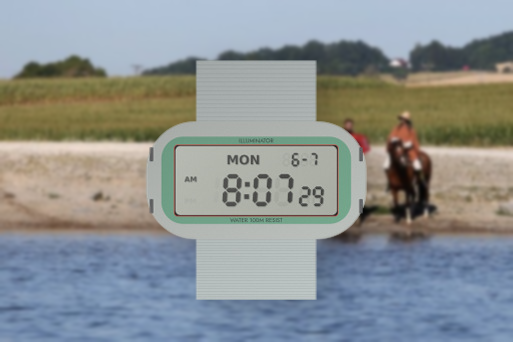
8,07,29
